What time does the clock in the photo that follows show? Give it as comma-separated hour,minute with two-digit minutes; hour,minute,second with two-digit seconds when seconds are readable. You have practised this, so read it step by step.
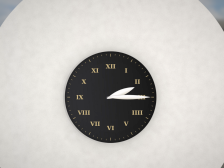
2,15
